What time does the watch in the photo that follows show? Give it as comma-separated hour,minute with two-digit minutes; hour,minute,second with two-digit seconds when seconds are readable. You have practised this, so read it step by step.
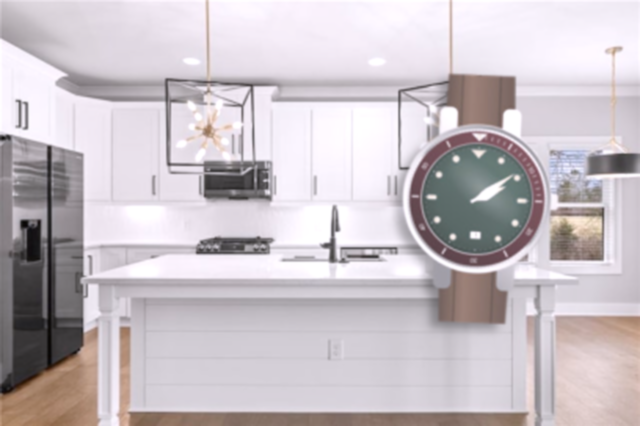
2,09
